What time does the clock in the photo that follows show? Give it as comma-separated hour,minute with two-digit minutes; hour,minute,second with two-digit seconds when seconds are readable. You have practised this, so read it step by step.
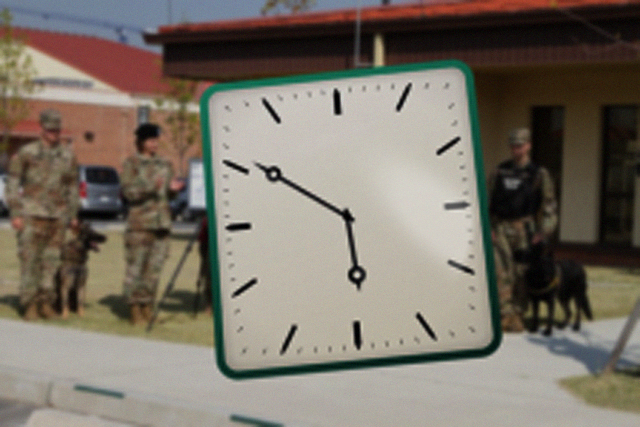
5,51
